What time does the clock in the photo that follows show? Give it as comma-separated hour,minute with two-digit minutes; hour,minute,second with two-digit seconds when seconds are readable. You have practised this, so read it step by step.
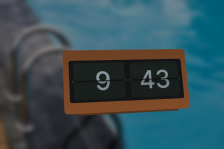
9,43
